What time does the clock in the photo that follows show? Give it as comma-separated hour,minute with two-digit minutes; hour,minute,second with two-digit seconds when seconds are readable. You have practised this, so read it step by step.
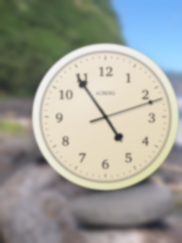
4,54,12
